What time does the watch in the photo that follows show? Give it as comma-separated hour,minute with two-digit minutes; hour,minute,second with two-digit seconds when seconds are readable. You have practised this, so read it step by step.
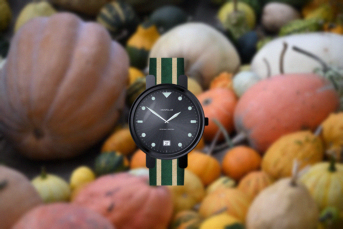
1,51
